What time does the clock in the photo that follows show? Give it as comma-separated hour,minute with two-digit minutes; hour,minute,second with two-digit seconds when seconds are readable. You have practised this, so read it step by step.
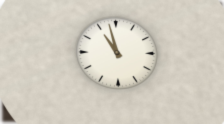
10,58
